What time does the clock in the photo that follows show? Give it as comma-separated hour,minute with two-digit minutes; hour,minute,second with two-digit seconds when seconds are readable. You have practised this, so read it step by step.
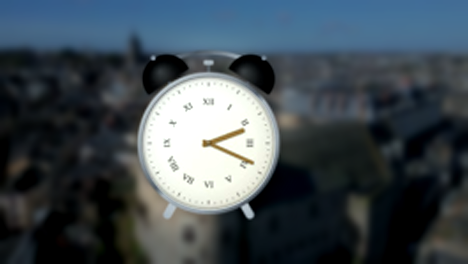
2,19
